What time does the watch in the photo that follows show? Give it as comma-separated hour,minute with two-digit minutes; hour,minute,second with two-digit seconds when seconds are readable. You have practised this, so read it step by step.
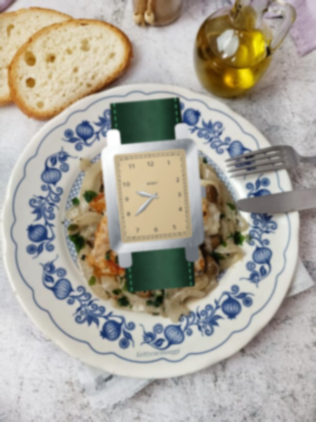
9,38
